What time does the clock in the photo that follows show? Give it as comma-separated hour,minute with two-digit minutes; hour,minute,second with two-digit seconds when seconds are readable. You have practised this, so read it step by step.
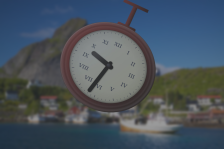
9,32
